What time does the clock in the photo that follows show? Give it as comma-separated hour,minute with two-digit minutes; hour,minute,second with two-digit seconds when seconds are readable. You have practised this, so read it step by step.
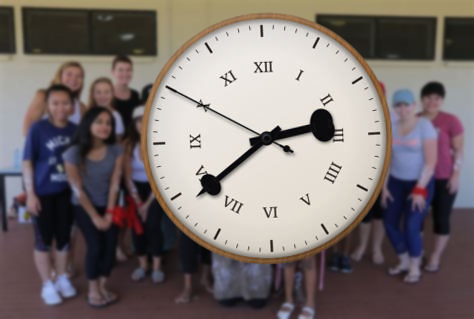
2,38,50
